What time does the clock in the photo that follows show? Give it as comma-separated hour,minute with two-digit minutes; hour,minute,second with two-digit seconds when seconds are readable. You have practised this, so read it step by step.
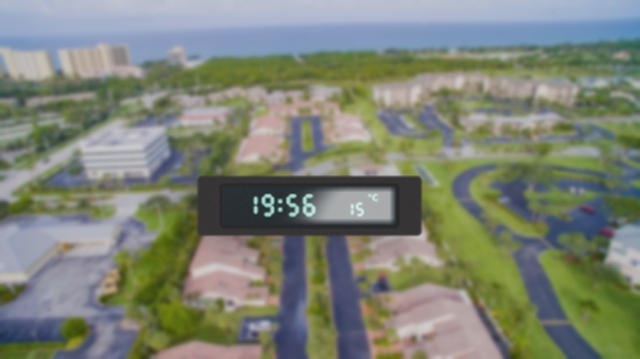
19,56
